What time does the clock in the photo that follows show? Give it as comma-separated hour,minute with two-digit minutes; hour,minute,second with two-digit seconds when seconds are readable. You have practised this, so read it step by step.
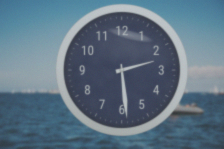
2,29
